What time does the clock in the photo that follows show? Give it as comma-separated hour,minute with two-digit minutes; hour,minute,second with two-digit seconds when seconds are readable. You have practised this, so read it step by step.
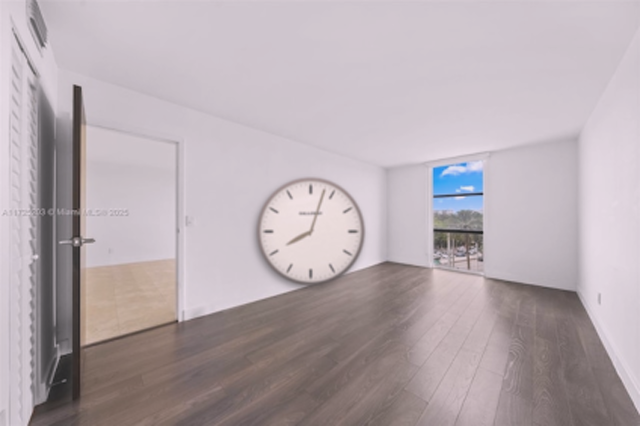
8,03
